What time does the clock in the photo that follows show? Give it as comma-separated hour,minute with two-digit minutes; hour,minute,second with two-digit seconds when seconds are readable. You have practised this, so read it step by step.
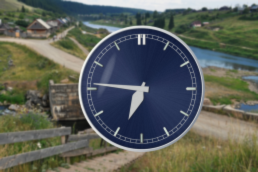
6,46
